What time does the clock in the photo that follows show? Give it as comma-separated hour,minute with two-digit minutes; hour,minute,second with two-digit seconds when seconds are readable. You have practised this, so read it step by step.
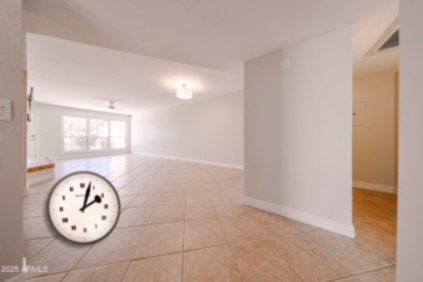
2,03
